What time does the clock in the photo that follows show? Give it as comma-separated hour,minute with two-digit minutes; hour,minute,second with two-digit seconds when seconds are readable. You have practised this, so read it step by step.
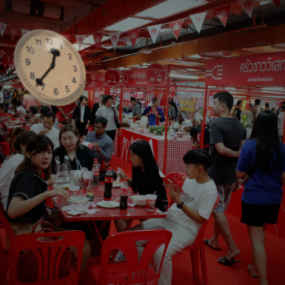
12,37
